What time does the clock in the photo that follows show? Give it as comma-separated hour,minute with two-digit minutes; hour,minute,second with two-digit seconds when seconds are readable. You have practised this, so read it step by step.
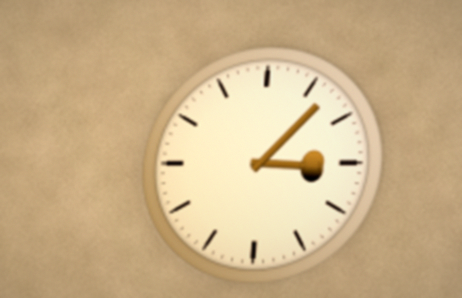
3,07
